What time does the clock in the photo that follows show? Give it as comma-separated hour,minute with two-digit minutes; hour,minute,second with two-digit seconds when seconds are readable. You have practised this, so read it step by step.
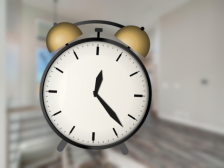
12,23
